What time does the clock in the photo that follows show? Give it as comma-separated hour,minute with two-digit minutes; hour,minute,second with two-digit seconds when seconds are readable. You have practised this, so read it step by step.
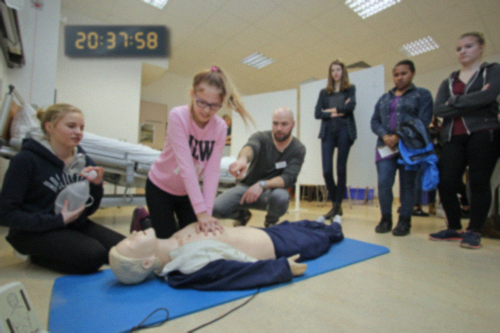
20,37,58
